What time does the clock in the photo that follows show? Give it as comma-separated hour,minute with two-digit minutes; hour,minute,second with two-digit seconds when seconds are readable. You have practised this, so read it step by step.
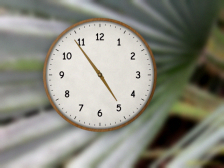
4,54
